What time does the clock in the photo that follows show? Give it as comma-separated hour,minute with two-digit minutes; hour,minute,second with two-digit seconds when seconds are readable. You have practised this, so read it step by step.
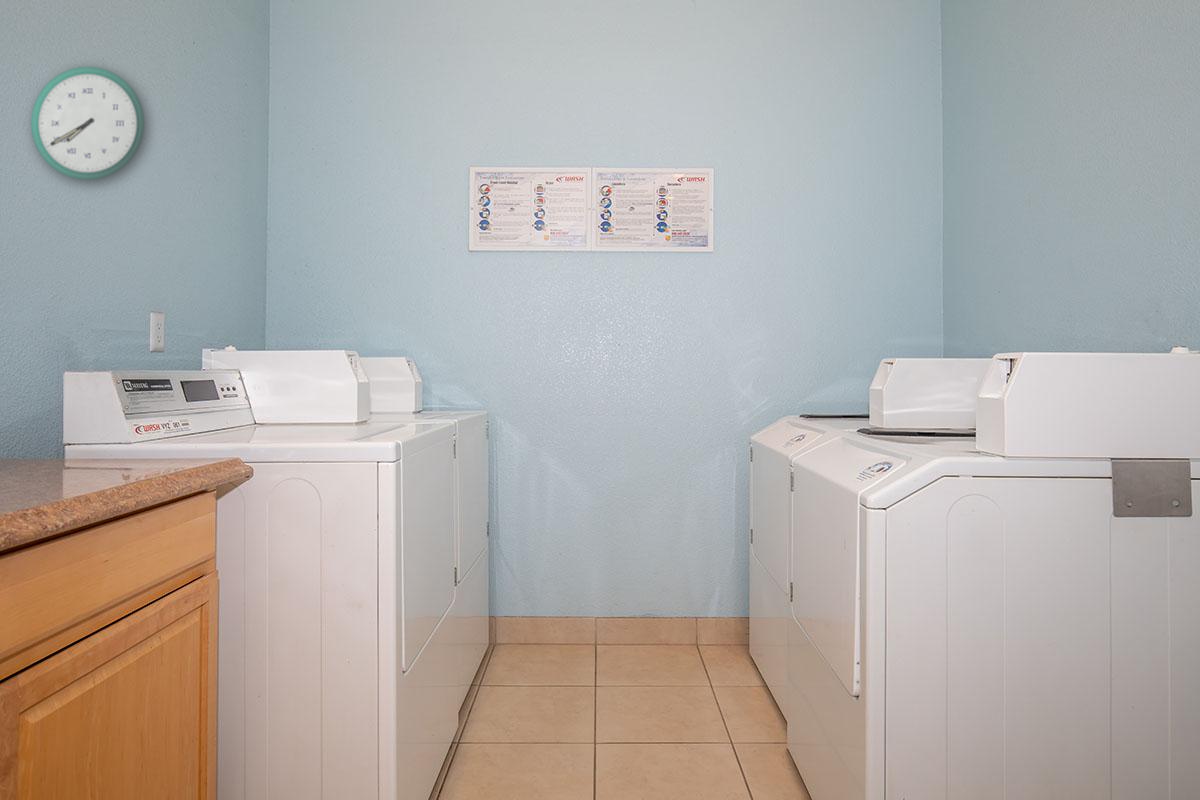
7,40
